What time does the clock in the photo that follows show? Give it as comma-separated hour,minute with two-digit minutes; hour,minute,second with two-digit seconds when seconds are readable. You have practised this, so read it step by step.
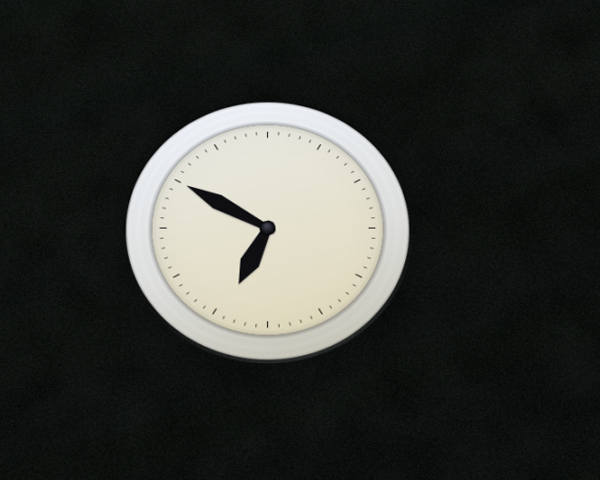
6,50
